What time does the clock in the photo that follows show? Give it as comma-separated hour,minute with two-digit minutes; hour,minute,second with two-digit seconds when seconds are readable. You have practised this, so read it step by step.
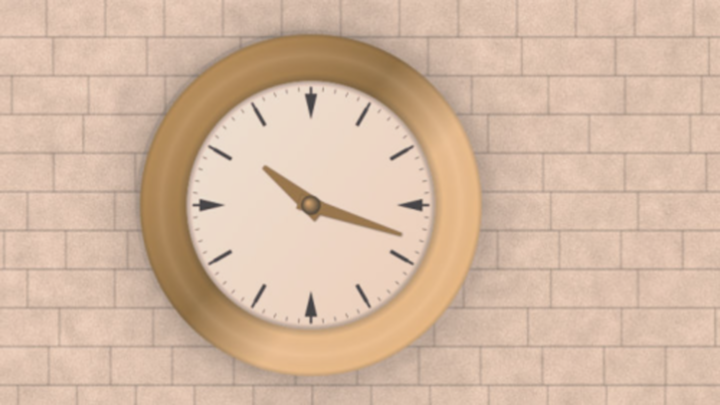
10,18
